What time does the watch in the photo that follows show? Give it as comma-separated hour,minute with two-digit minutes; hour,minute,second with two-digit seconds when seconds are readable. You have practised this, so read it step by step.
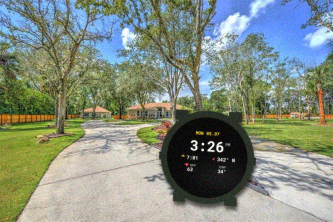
3,26
